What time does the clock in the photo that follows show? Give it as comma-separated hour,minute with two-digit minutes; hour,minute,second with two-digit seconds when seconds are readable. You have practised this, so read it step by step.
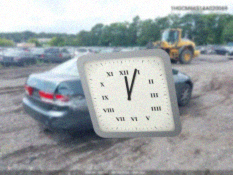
12,04
